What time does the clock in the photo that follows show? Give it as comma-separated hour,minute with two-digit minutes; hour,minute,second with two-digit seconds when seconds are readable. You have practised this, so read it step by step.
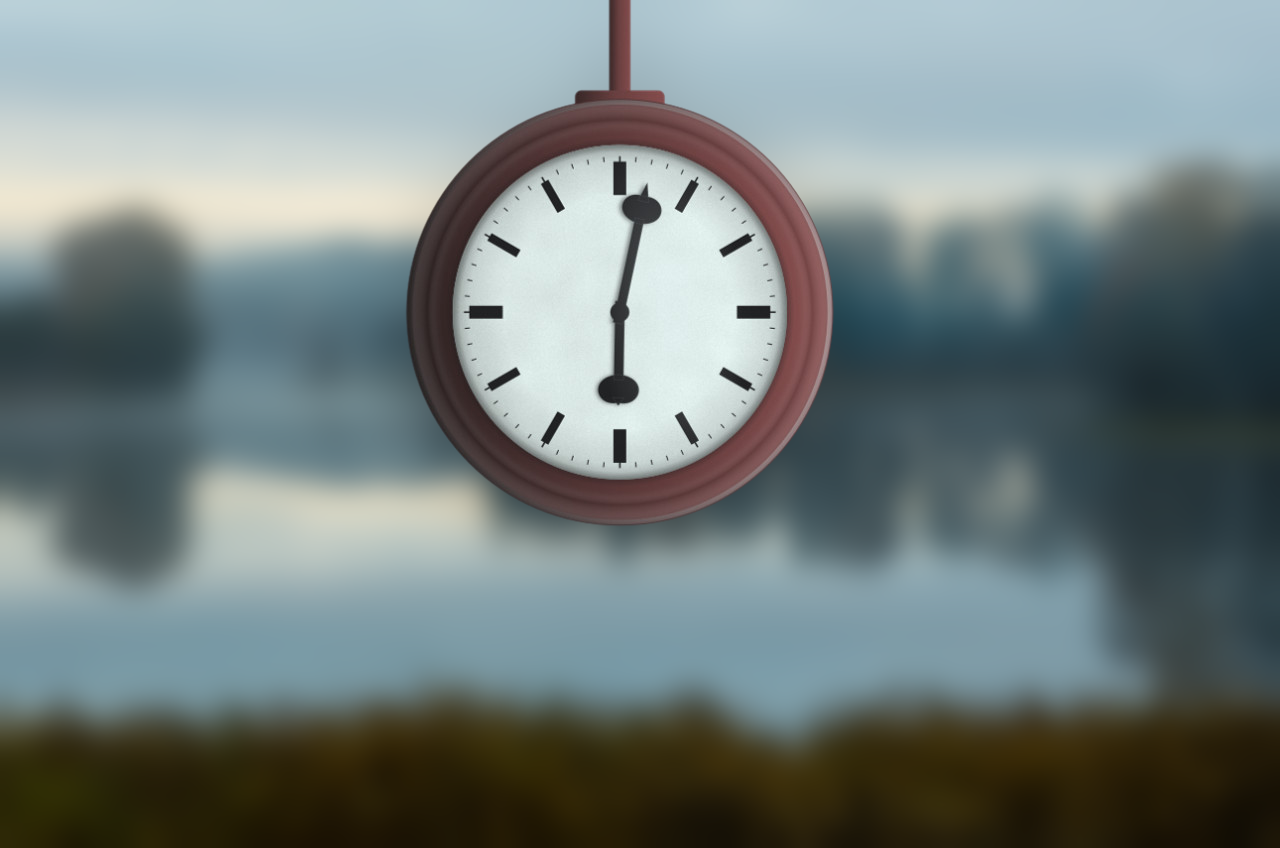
6,02
